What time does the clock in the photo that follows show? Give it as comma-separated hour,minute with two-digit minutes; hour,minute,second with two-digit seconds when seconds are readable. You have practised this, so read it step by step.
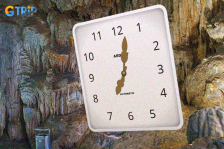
7,02
